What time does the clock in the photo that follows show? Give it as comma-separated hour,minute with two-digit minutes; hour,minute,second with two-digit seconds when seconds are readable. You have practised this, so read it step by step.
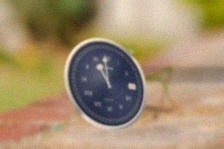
10,59
